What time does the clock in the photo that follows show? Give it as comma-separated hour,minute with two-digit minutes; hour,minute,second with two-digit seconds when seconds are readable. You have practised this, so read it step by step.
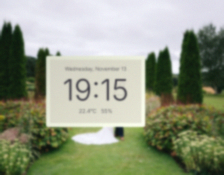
19,15
